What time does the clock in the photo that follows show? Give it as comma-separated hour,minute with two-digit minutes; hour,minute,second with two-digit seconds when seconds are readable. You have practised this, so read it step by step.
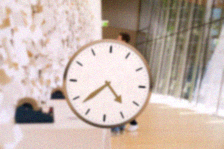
4,38
